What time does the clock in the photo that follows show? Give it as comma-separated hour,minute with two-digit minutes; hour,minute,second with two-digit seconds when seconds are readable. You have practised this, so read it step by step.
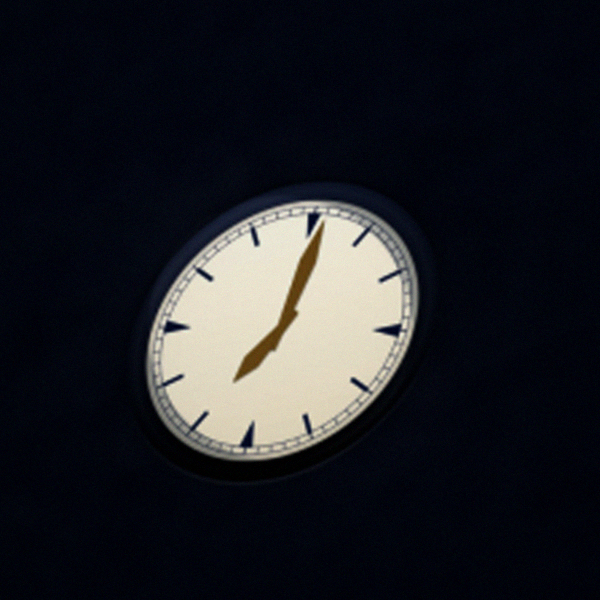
7,01
